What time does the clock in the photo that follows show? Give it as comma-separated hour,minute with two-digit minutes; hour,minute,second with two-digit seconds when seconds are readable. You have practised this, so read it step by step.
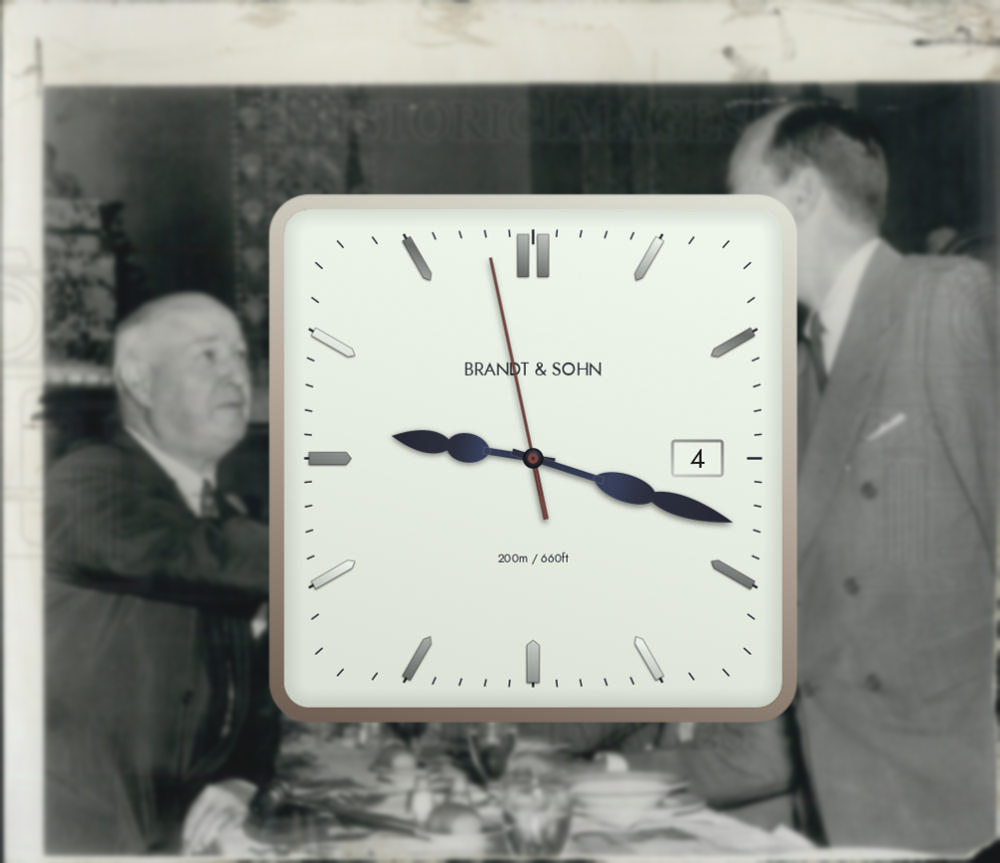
9,17,58
